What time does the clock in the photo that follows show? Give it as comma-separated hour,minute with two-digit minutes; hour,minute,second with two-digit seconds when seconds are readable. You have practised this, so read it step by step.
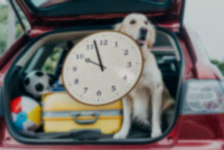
9,57
